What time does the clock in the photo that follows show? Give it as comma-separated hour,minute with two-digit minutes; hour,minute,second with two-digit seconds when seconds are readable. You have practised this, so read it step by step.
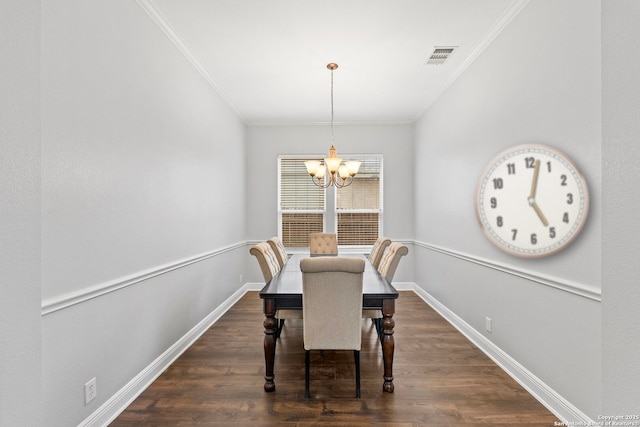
5,02
